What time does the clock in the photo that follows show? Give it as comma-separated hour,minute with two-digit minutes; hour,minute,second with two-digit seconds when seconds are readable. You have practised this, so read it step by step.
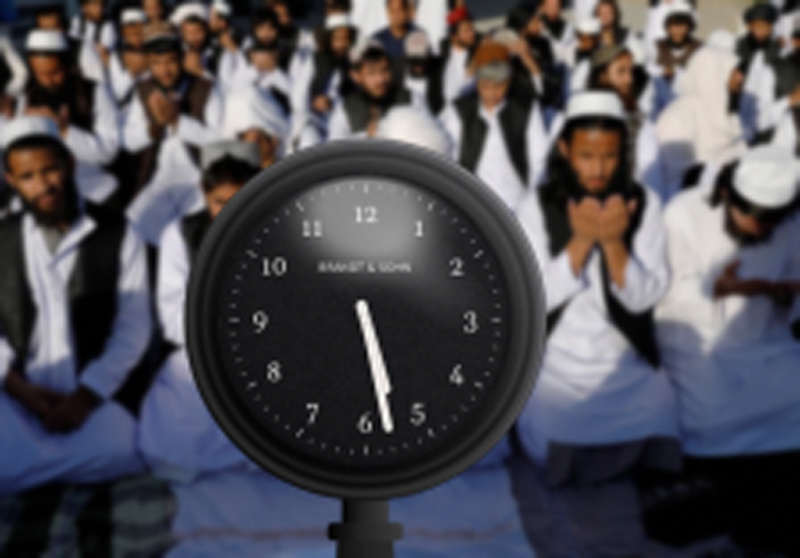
5,28
